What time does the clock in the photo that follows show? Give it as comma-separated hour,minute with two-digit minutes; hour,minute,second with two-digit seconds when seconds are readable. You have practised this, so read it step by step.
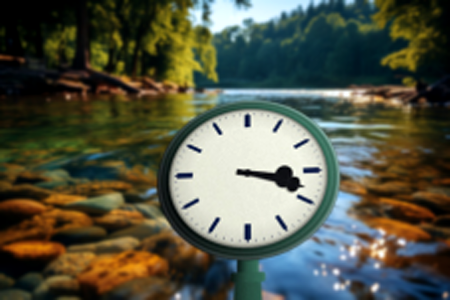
3,18
